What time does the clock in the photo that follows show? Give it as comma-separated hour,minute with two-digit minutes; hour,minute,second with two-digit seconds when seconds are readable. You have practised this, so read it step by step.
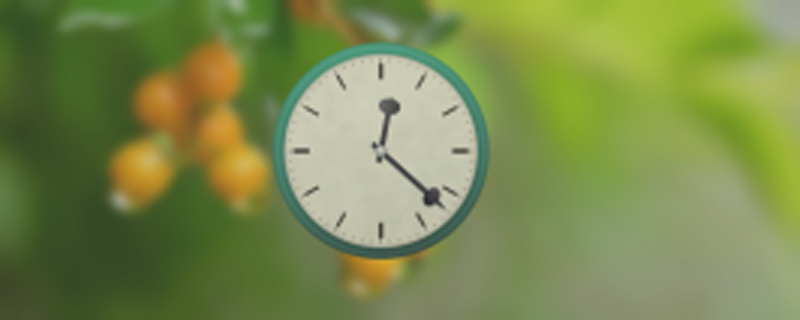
12,22
